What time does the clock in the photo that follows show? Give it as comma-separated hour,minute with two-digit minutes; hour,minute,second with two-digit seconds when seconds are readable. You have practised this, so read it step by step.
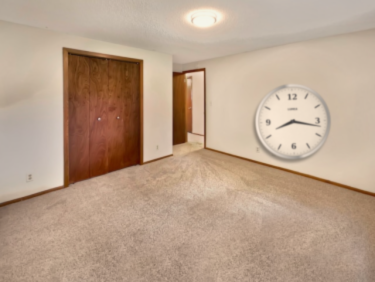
8,17
